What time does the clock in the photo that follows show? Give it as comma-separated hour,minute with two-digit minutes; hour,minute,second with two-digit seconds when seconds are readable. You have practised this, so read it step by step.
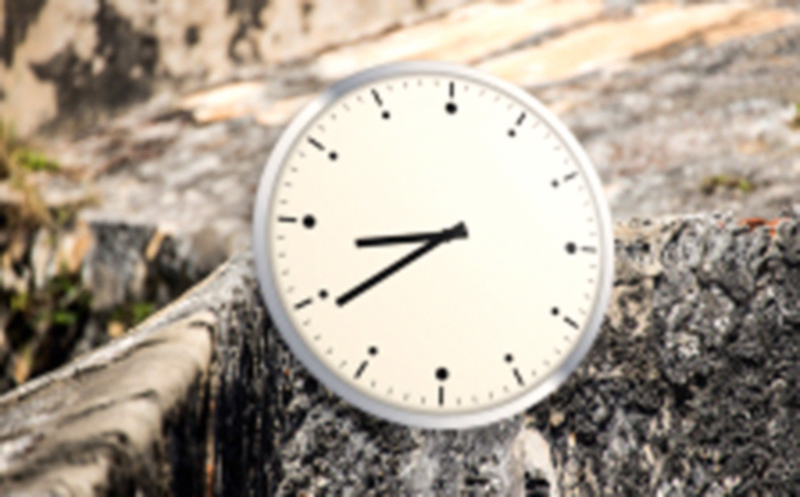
8,39
